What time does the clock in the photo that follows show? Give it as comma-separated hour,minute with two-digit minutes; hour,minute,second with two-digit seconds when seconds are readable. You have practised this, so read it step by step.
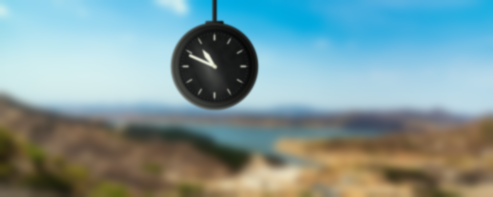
10,49
